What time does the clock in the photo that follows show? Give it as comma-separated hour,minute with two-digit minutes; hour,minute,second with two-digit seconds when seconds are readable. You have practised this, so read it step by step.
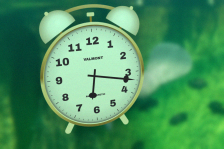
6,17
